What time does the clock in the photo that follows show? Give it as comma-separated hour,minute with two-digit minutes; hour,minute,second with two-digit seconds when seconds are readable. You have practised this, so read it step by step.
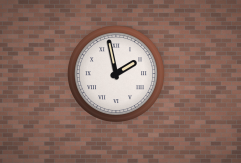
1,58
